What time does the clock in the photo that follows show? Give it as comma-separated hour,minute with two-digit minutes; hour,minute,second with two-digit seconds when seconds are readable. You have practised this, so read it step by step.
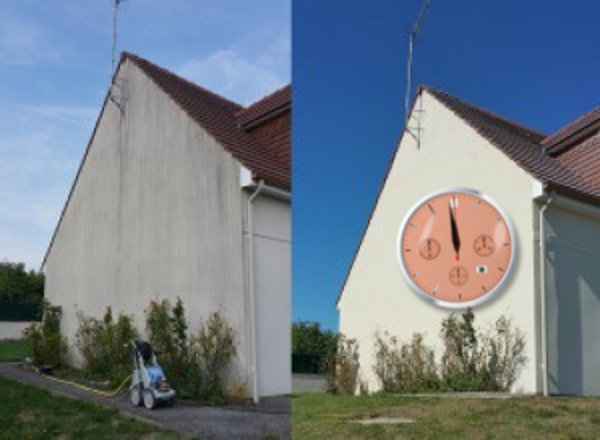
11,59
